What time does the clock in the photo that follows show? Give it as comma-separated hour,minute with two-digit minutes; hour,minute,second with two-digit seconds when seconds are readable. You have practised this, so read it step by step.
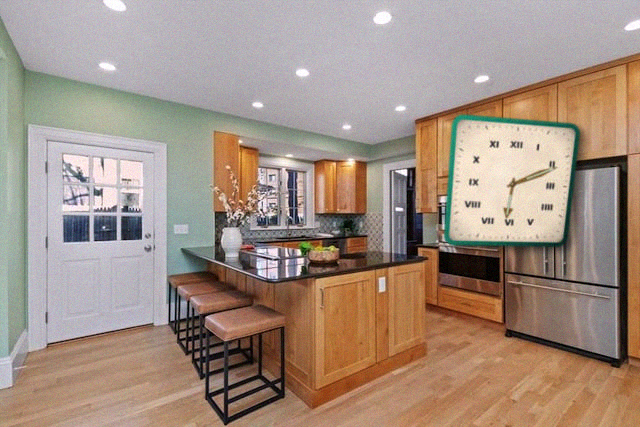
6,11
